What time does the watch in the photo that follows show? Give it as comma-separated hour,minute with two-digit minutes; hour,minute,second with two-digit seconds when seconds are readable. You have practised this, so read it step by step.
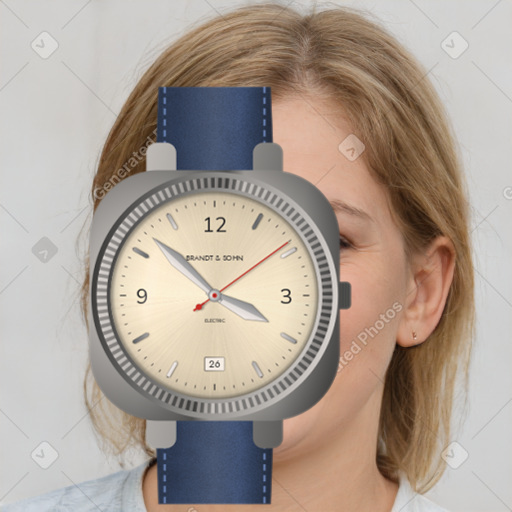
3,52,09
